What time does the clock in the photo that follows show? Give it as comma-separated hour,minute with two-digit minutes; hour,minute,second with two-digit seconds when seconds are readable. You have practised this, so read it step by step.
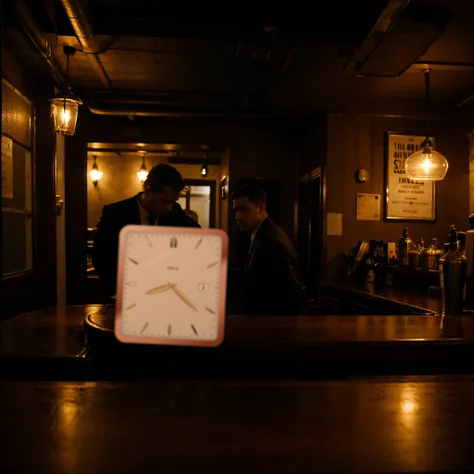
8,22
